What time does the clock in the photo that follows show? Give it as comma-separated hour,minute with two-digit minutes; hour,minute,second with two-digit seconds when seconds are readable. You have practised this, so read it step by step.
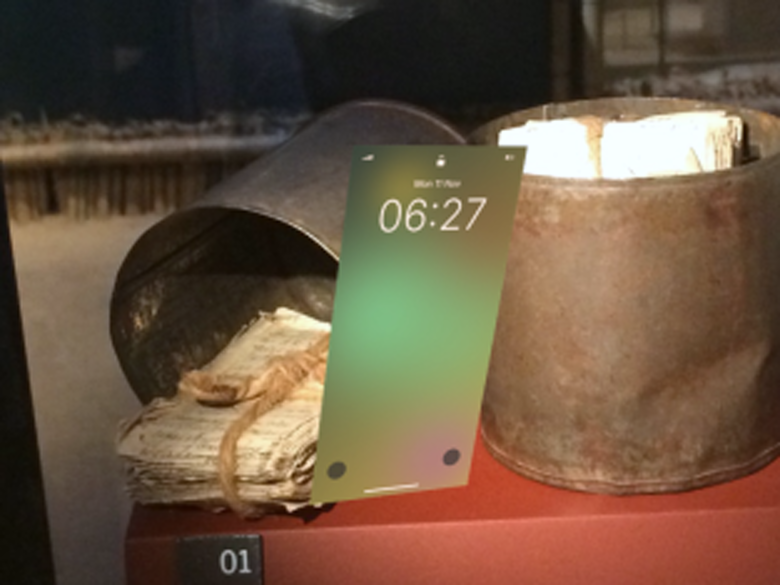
6,27
